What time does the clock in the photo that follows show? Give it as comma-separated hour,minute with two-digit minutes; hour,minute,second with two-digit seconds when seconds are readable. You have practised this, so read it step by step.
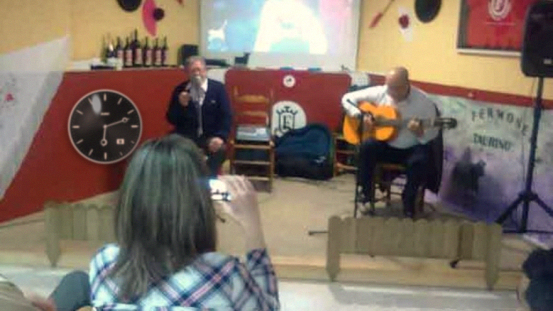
6,12
